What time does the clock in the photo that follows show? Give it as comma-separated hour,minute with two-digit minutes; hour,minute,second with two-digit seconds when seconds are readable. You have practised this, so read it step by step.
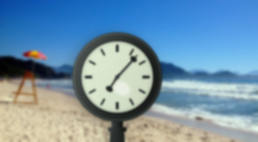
7,07
